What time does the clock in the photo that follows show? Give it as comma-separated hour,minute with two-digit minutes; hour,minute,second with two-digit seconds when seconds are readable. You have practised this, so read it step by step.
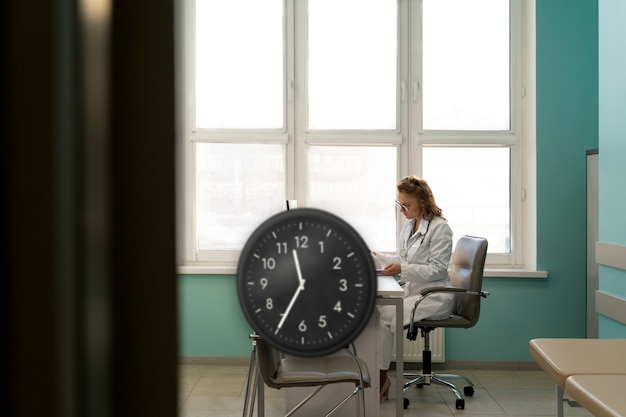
11,35
